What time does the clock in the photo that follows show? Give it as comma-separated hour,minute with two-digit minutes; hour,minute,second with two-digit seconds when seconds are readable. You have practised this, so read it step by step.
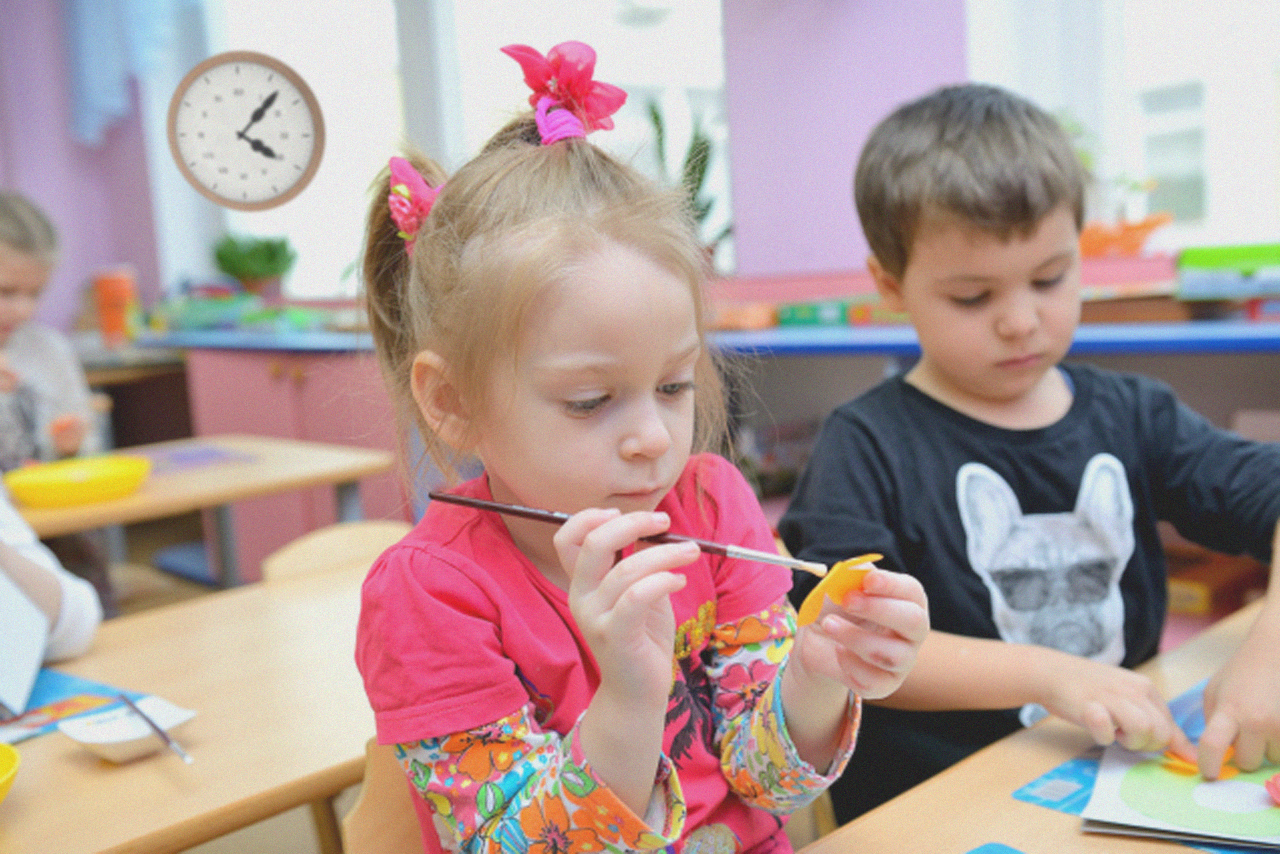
4,07
